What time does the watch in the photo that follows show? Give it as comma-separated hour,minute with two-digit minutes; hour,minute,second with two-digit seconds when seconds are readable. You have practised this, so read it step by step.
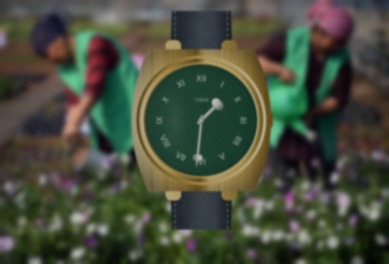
1,31
